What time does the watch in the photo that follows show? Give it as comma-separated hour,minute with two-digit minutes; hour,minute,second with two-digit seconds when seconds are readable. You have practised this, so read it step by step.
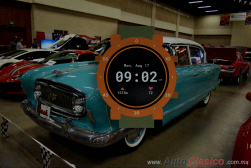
9,02
